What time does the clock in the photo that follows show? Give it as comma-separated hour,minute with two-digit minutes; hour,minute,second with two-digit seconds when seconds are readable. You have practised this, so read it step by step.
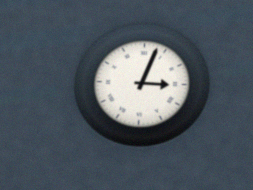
3,03
